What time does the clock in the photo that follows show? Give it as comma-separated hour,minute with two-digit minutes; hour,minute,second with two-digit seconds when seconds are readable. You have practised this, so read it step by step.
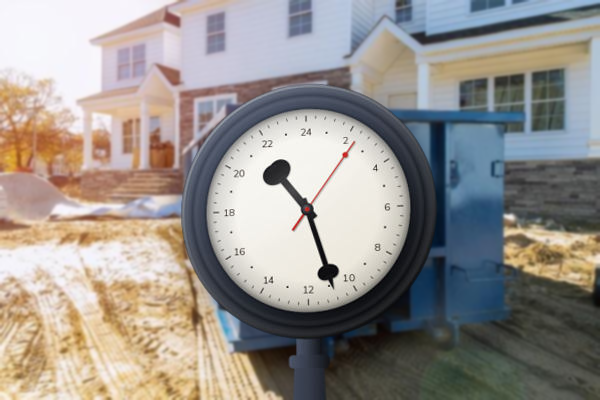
21,27,06
